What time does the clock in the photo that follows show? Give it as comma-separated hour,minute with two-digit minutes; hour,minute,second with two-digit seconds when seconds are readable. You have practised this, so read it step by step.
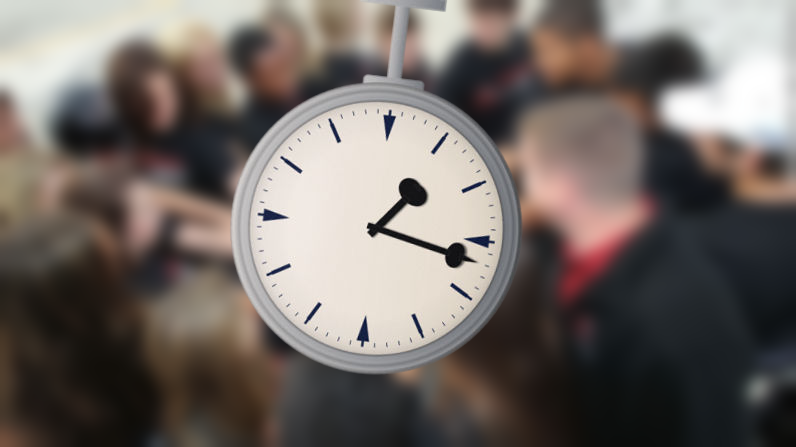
1,17
